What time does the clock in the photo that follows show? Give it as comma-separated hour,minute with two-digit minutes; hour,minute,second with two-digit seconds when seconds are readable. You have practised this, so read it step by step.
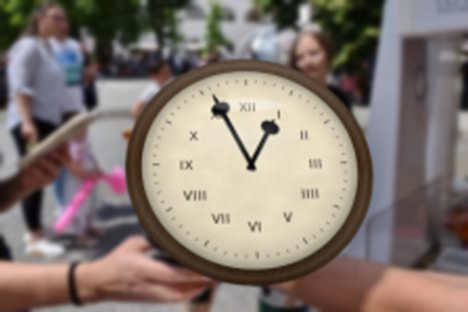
12,56
